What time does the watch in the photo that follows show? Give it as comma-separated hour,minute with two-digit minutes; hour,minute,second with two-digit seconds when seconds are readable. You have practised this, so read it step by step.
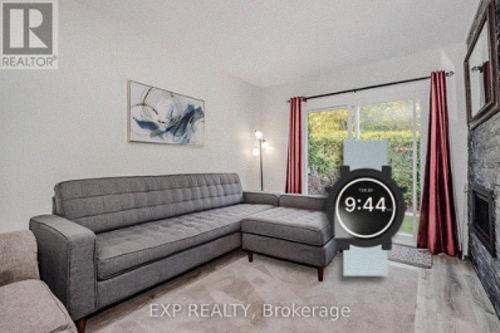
9,44
